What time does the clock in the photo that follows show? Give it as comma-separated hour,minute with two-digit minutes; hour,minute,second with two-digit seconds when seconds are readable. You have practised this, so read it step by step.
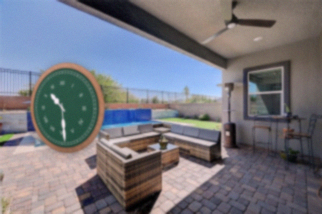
10,29
